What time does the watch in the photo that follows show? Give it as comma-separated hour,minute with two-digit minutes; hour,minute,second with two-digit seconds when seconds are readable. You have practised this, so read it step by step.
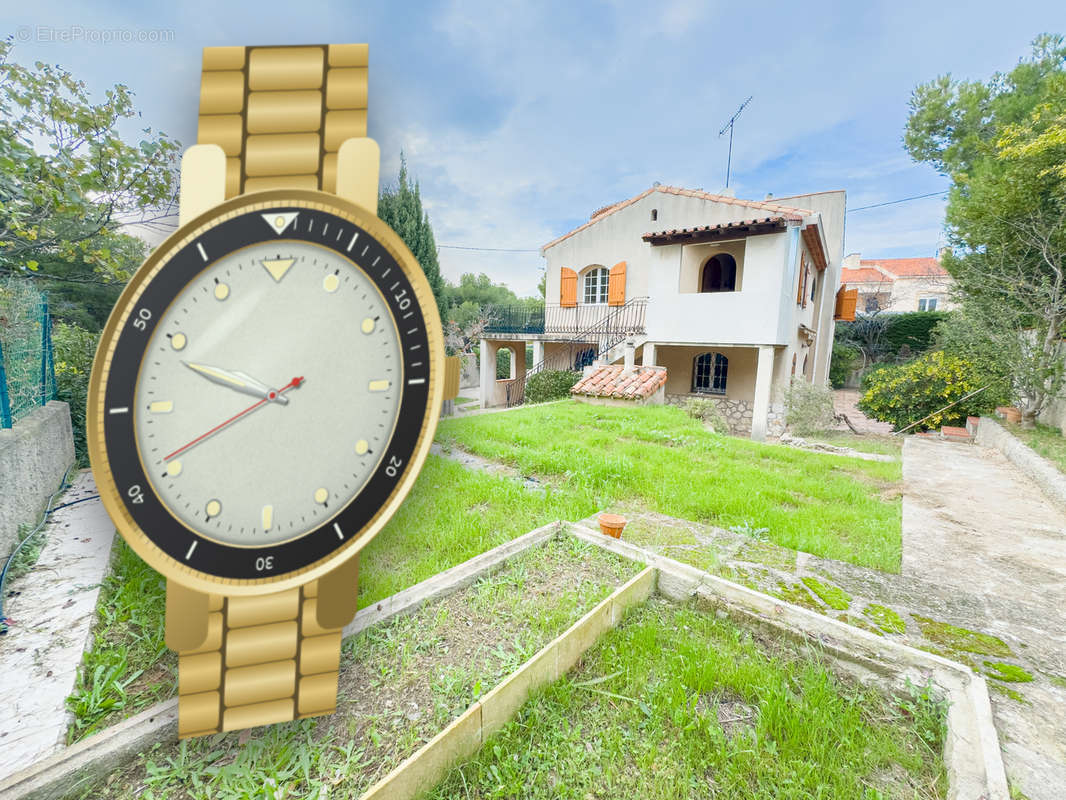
9,48,41
